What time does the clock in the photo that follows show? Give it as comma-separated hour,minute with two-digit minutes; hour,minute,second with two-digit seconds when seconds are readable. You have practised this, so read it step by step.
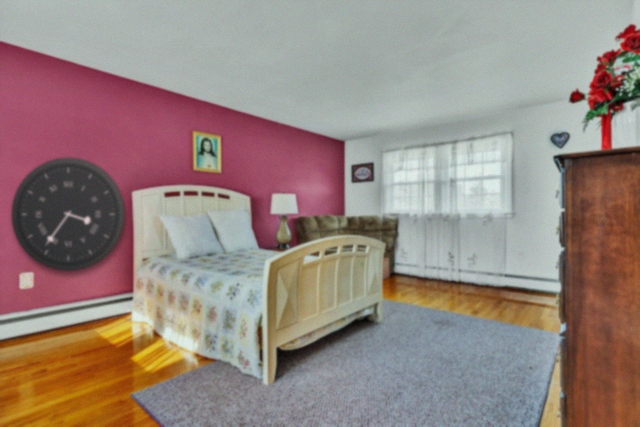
3,36
